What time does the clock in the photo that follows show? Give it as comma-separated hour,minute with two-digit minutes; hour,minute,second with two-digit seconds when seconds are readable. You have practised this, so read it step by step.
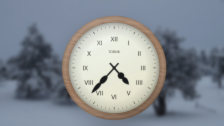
4,37
